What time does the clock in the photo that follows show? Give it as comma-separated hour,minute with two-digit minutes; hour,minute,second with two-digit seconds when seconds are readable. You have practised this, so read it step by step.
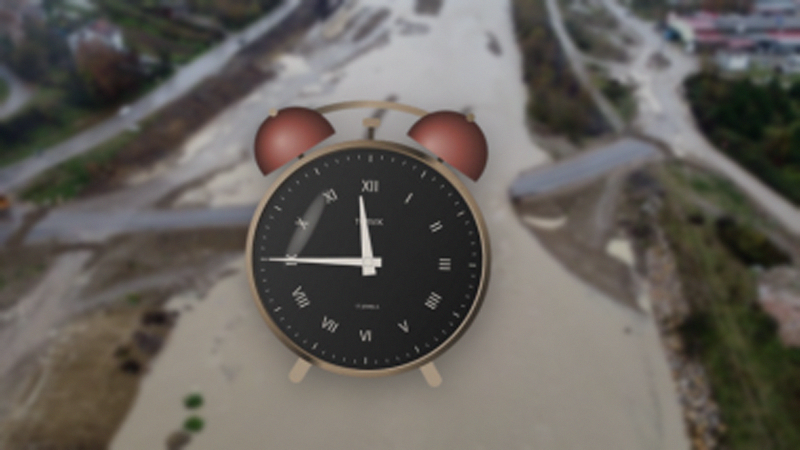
11,45
